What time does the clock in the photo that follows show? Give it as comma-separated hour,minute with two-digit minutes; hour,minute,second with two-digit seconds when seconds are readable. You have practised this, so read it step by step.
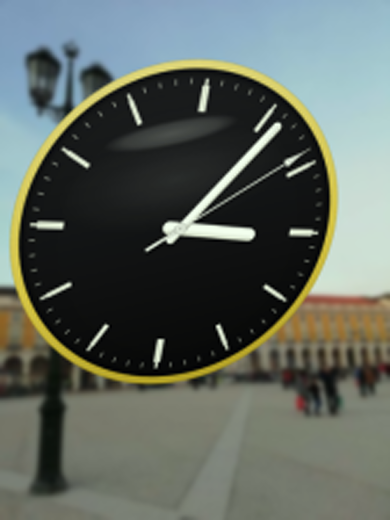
3,06,09
